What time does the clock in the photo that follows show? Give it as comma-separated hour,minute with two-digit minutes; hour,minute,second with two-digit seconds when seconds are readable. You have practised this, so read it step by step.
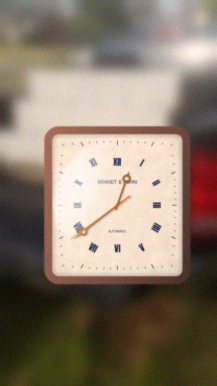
12,38,39
